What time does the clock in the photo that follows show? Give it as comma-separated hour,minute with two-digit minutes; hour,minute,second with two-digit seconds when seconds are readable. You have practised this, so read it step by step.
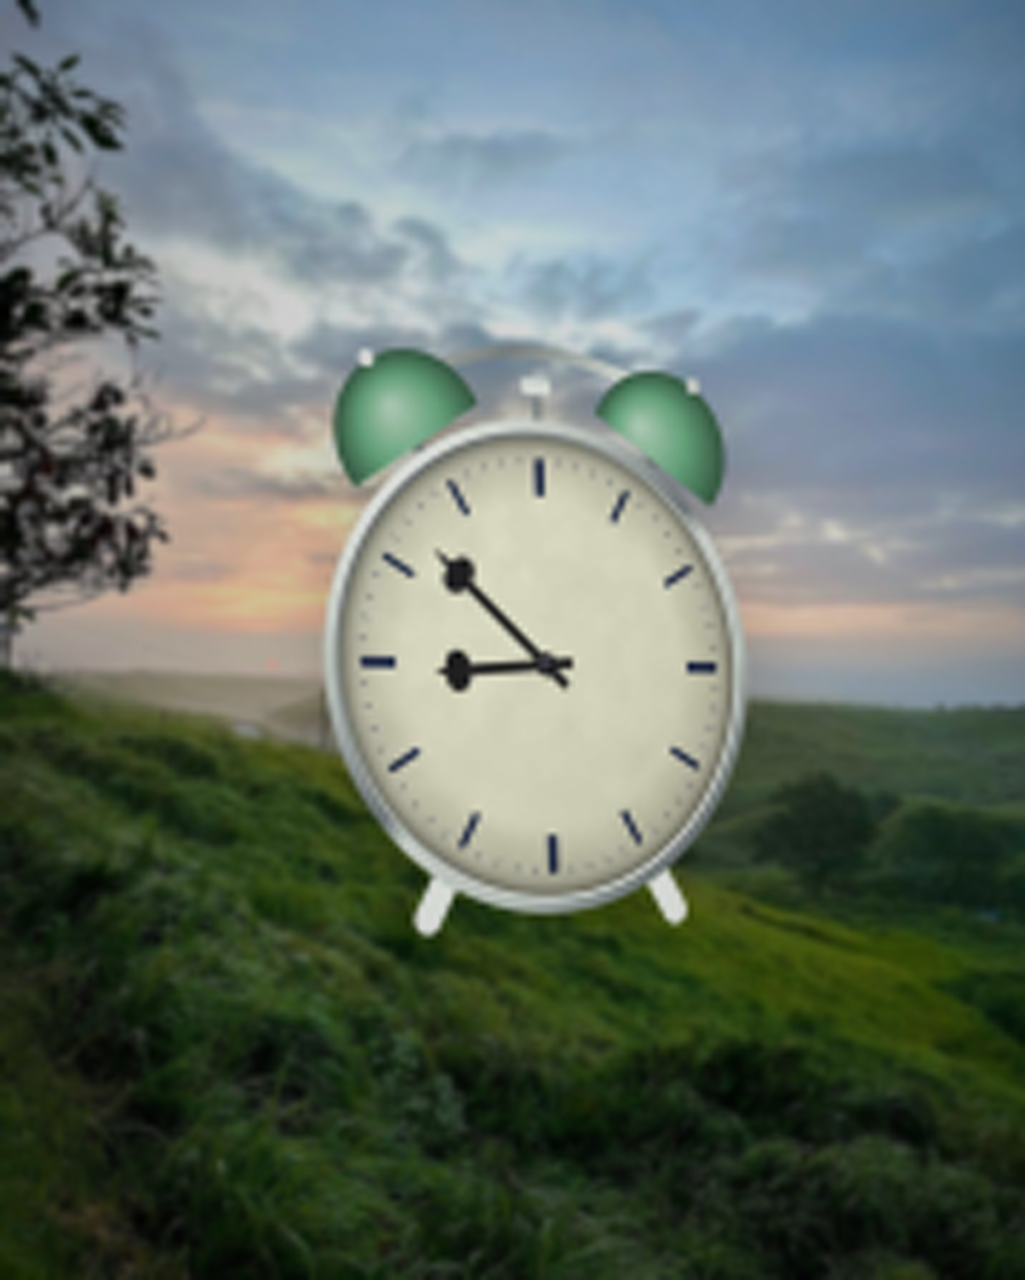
8,52
